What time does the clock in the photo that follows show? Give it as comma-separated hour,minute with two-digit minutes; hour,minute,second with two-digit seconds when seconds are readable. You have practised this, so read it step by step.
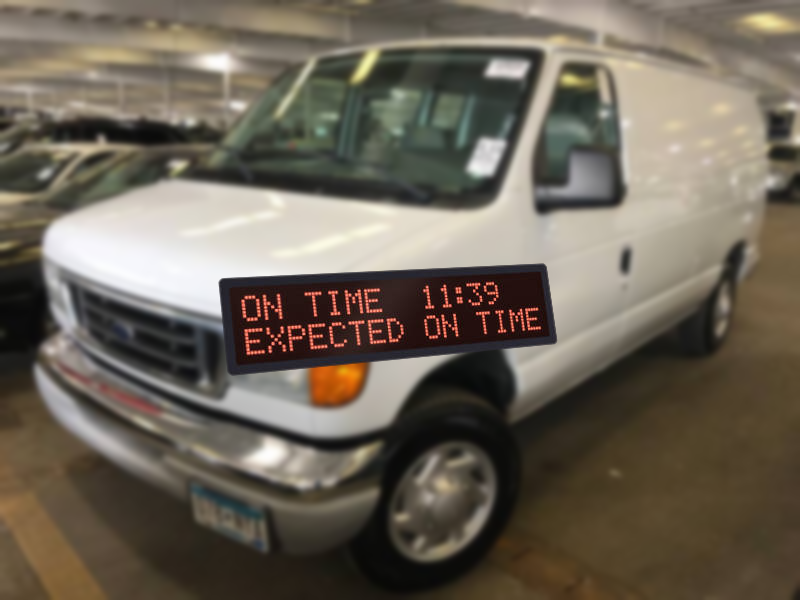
11,39
